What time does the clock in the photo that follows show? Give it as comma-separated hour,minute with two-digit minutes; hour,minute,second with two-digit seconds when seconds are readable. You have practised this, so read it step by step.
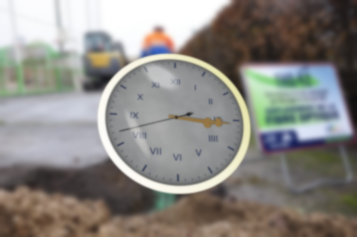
3,15,42
